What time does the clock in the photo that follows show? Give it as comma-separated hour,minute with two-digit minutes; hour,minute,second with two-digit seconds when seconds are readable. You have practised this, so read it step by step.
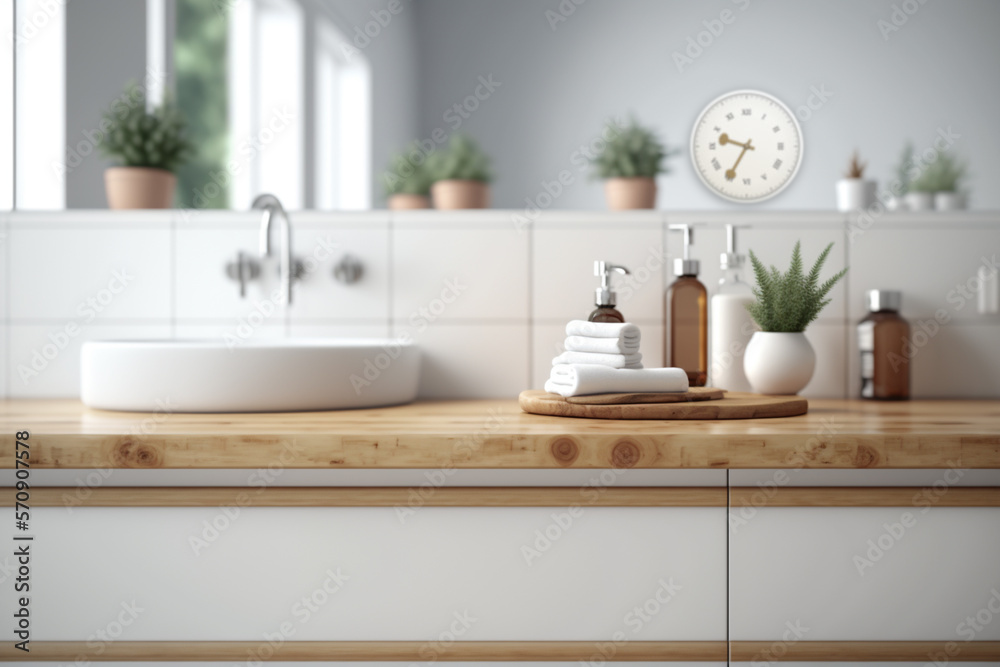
9,35
